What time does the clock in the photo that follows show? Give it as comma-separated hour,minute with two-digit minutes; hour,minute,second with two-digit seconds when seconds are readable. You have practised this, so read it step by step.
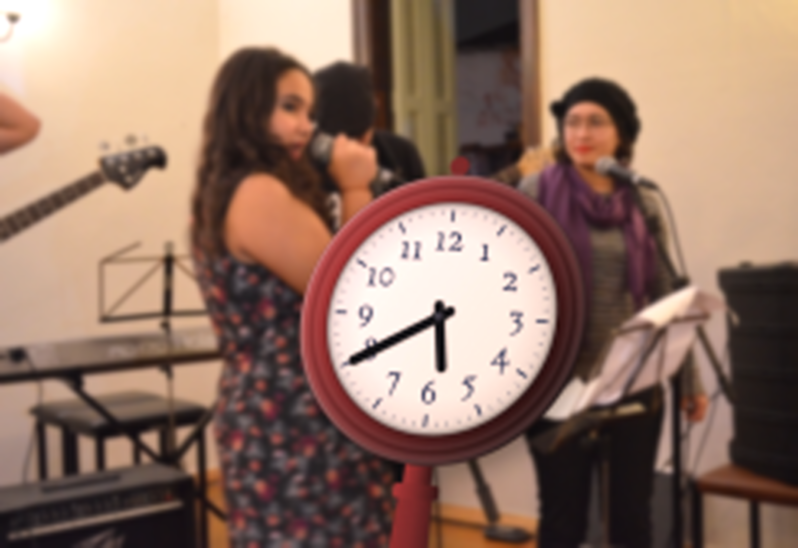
5,40
